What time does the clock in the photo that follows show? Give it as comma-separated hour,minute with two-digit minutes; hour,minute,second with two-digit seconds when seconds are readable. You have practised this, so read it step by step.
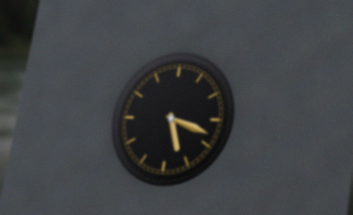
5,18
